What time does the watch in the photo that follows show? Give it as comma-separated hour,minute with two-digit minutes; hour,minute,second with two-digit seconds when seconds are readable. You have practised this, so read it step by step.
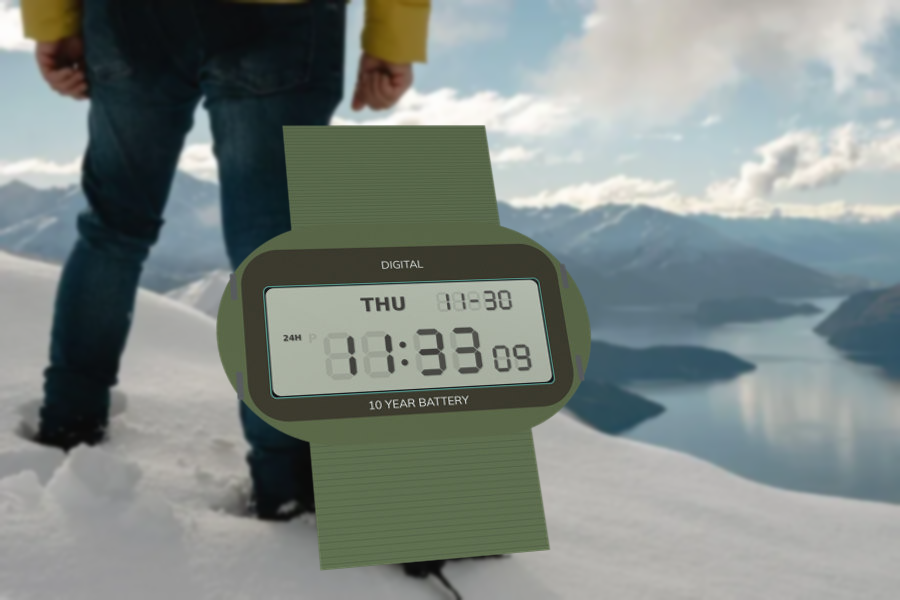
11,33,09
